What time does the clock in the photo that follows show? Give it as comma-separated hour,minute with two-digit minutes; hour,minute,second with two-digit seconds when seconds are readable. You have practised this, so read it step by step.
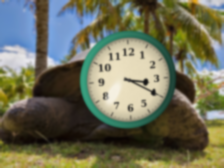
3,20
